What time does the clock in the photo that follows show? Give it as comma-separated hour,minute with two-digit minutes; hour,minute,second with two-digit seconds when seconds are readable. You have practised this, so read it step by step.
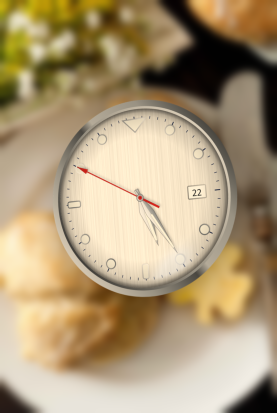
5,24,50
